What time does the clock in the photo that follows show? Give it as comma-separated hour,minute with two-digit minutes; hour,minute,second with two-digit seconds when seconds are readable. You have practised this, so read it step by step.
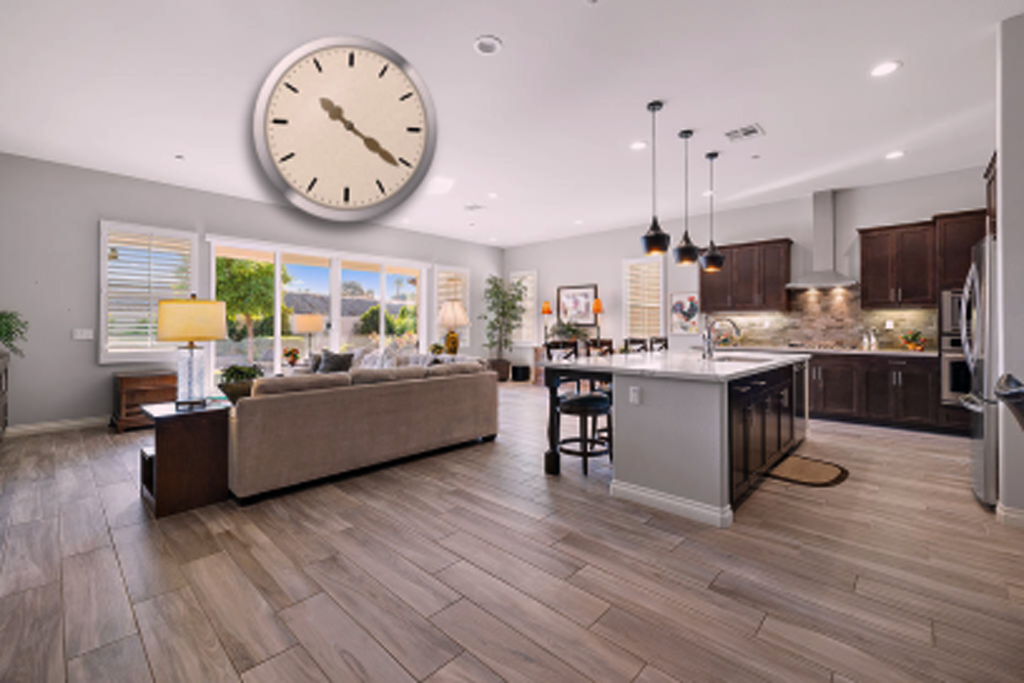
10,21
